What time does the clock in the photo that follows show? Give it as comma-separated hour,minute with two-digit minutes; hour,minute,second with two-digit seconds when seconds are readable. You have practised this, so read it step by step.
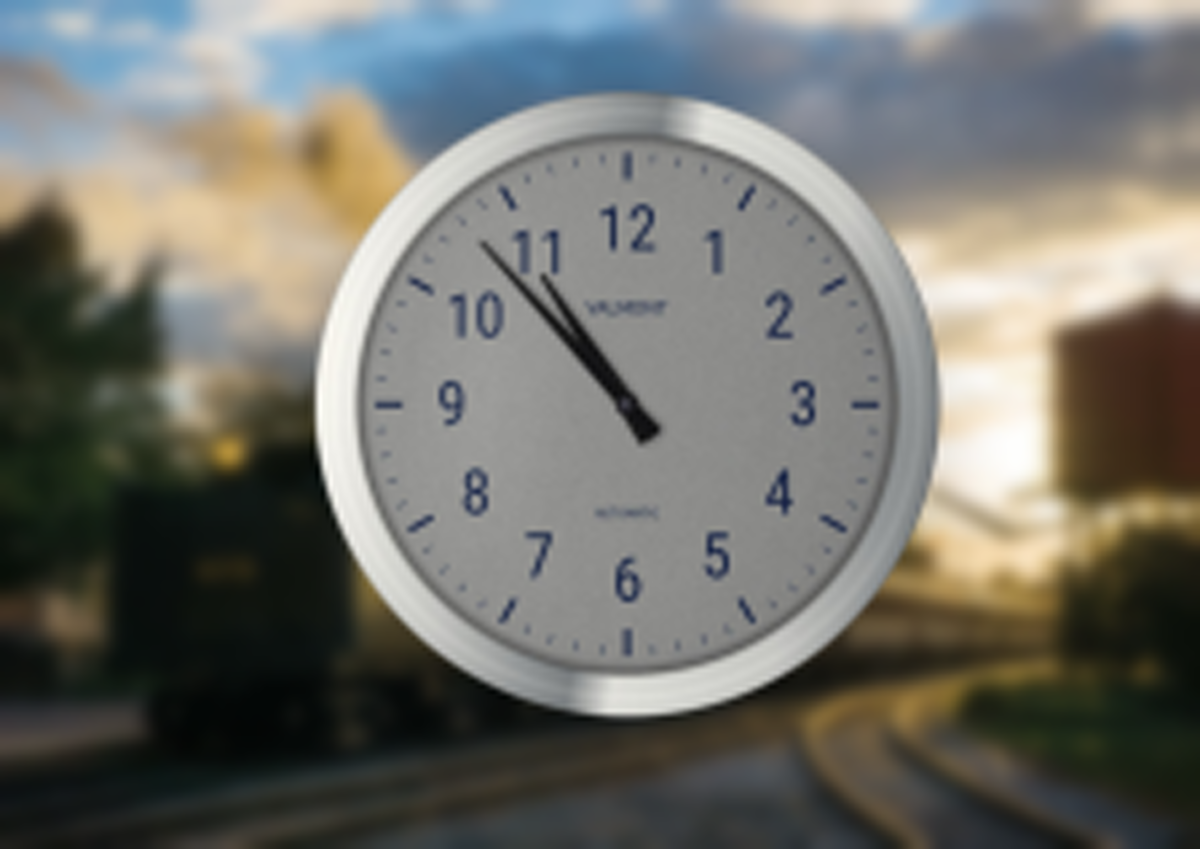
10,53
